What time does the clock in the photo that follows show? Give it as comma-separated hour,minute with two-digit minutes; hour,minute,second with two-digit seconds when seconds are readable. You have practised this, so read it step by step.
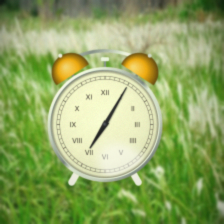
7,05
